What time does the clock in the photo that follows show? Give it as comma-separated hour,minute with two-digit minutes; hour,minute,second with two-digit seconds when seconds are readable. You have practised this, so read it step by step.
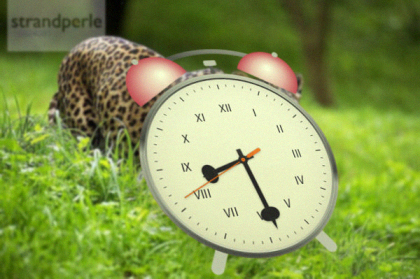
8,28,41
